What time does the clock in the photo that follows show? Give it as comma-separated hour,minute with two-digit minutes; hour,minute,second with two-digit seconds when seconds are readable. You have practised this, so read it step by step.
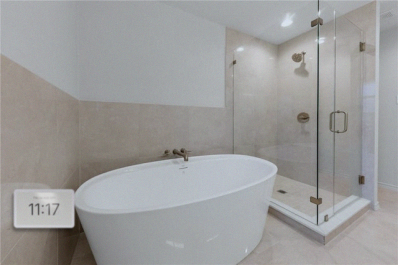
11,17
